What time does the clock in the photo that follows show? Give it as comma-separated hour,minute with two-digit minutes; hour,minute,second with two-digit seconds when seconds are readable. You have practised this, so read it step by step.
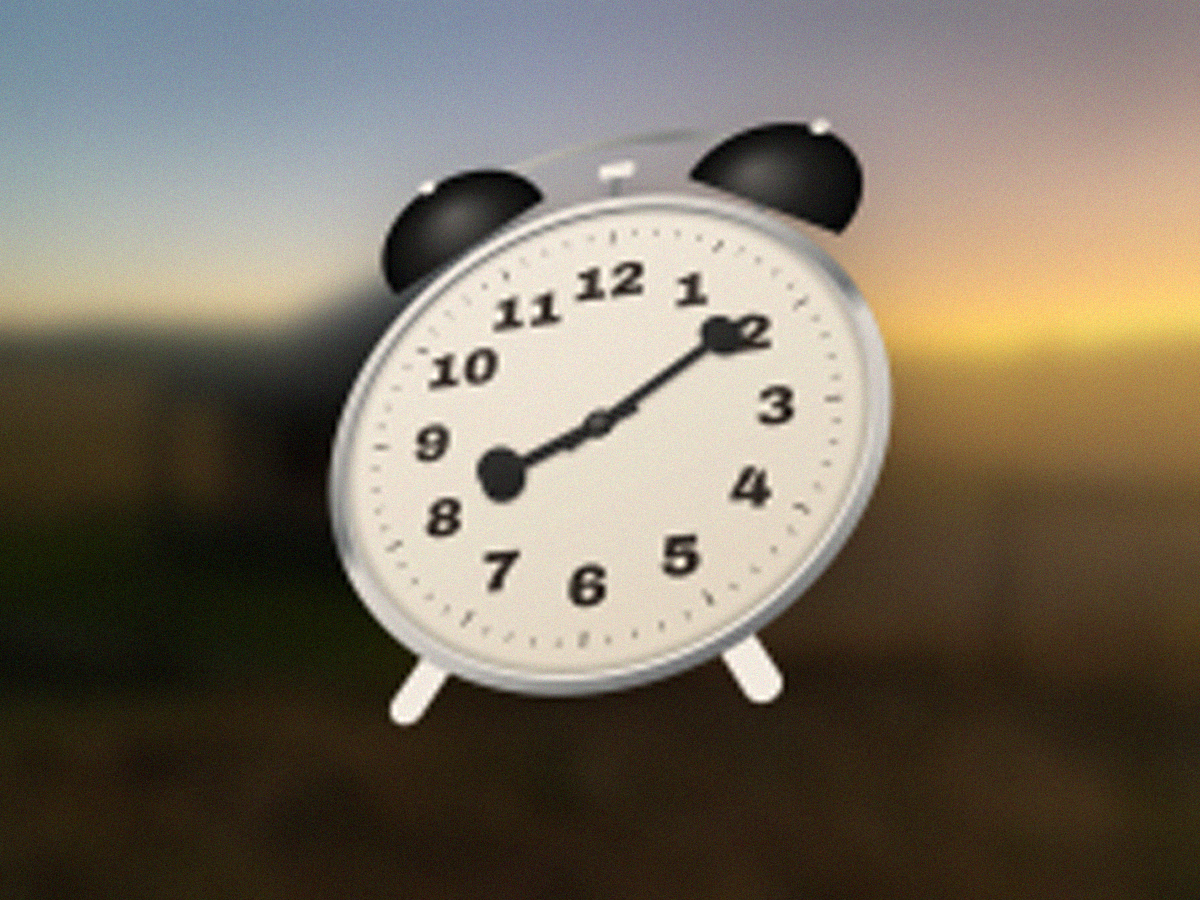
8,09
